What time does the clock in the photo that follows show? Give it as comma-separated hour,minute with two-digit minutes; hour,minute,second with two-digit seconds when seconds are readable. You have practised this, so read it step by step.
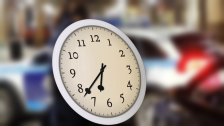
6,38
